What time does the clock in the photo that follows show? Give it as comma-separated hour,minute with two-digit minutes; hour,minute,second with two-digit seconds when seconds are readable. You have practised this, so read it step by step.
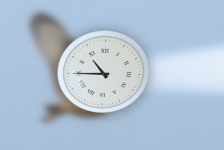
10,45
